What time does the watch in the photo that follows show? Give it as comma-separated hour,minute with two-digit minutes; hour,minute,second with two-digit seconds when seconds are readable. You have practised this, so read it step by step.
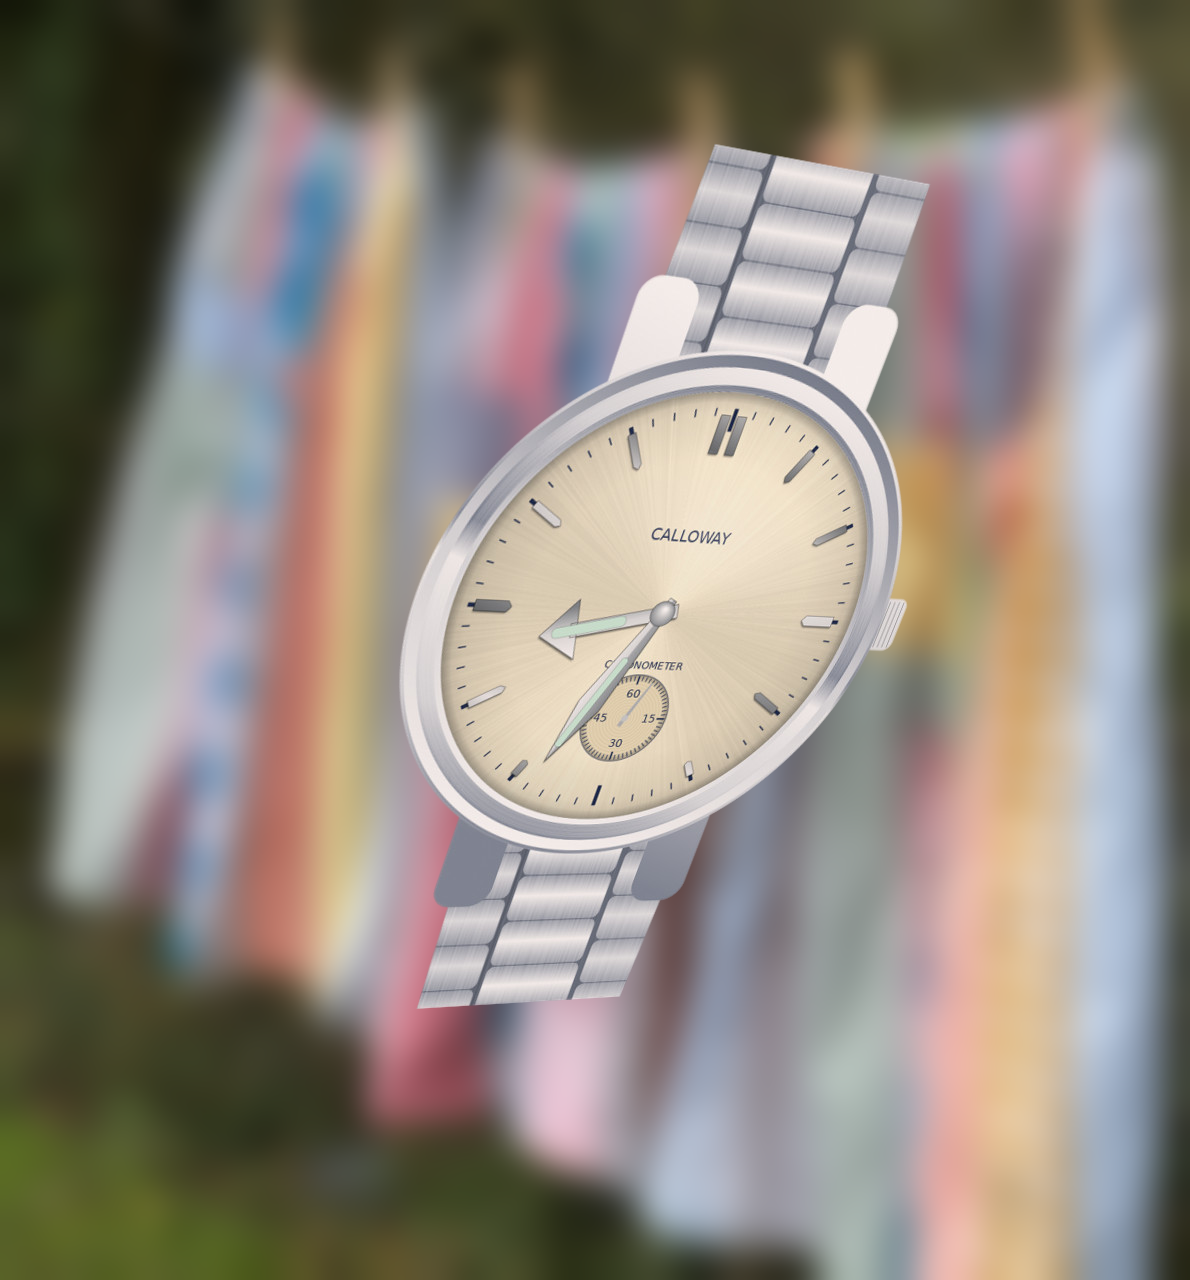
8,34,04
